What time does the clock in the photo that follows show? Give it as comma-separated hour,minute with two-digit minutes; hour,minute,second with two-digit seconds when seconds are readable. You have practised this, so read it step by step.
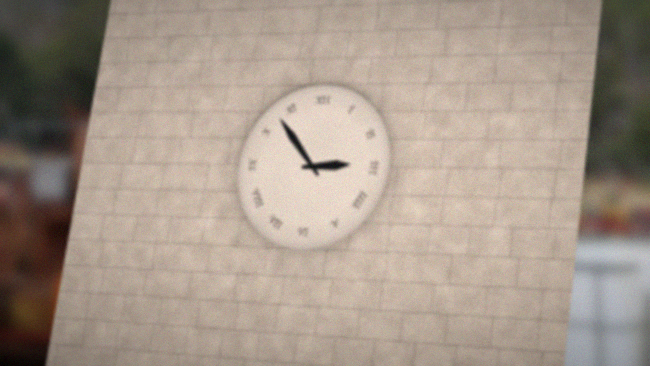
2,53
